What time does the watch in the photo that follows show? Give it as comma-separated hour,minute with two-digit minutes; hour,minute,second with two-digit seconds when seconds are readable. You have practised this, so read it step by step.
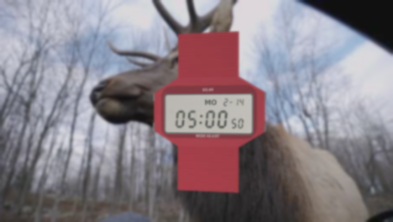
5,00
